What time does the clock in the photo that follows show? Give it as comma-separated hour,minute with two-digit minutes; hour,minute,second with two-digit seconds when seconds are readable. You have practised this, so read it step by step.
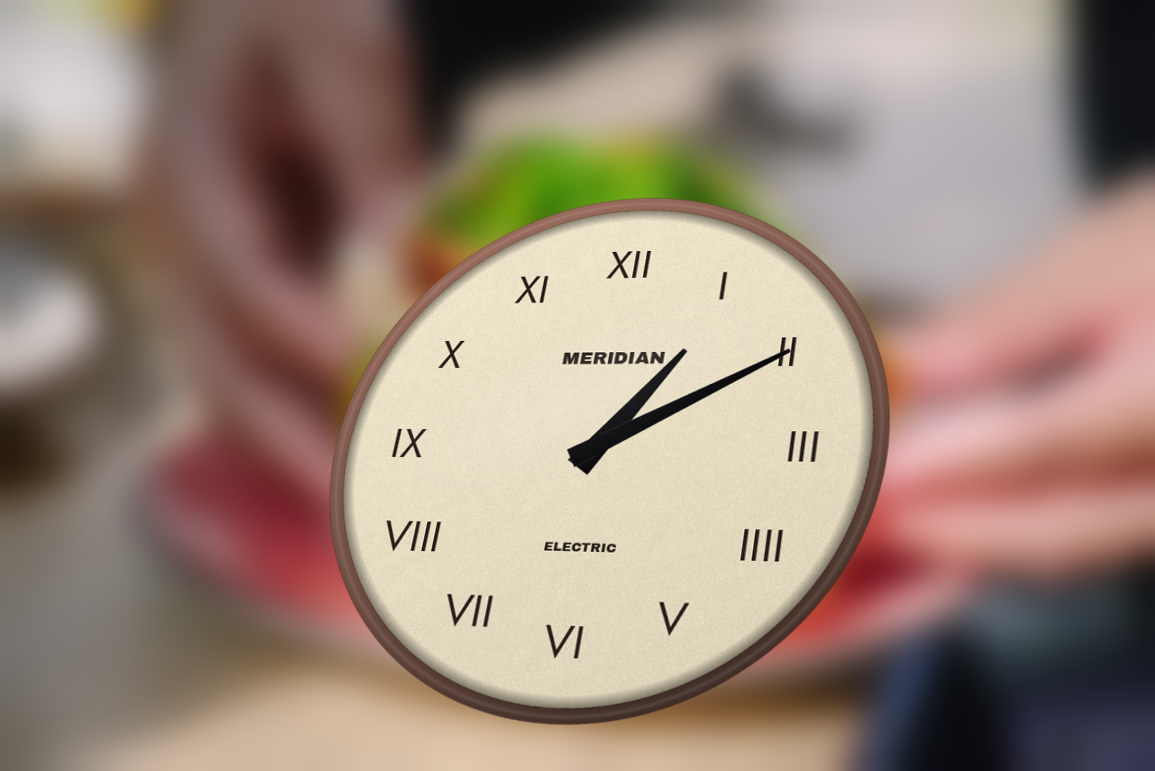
1,10
